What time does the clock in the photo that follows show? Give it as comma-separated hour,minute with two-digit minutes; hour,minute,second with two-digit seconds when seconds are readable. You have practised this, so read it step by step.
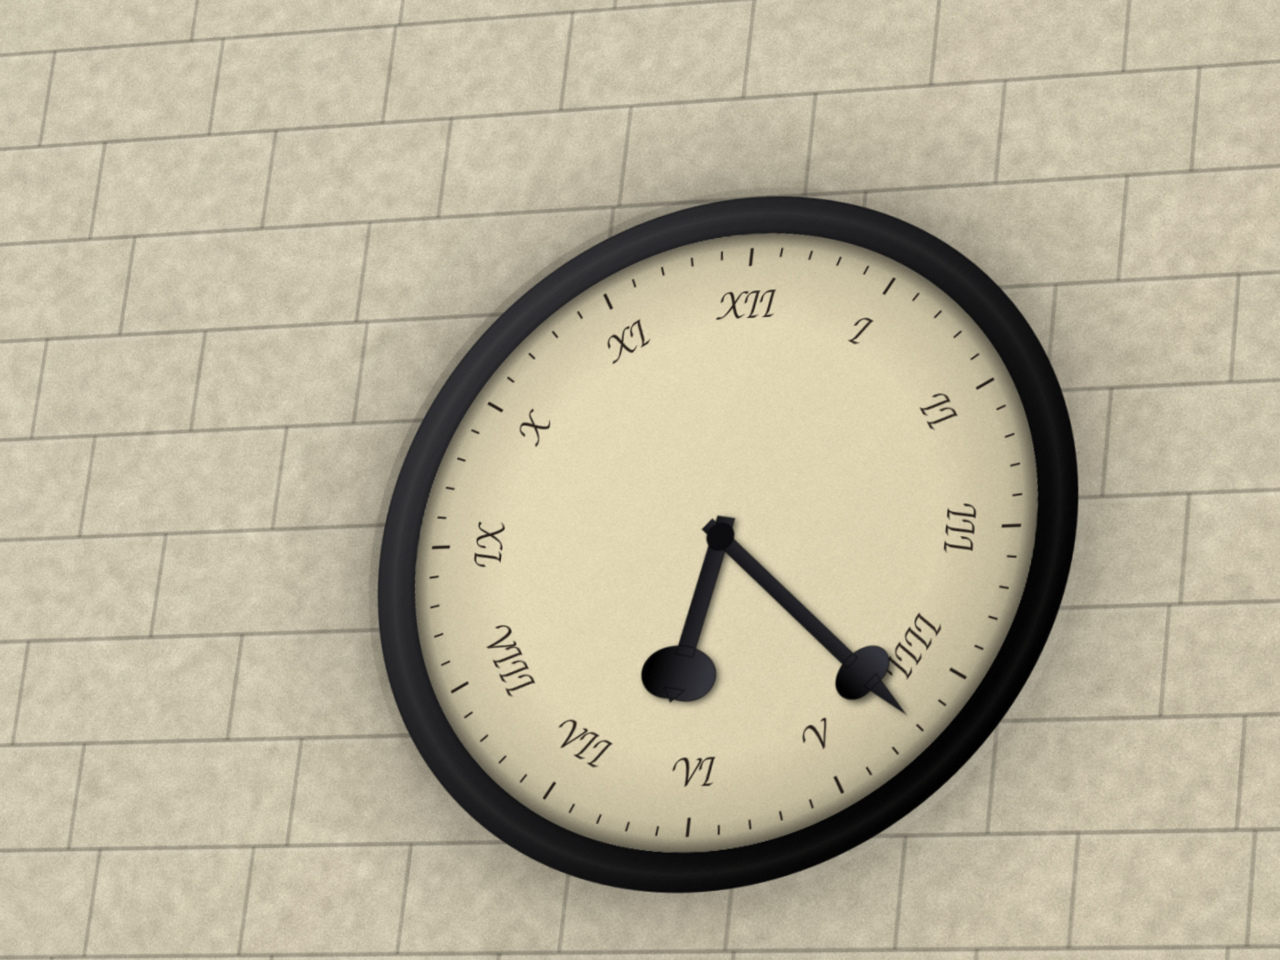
6,22
